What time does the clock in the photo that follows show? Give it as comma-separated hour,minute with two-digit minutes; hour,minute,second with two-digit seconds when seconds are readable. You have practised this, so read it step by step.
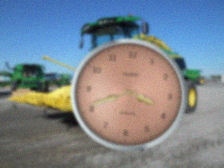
3,41
